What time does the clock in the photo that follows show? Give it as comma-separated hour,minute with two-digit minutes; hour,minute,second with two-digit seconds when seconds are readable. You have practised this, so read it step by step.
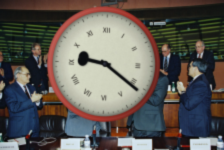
9,21
